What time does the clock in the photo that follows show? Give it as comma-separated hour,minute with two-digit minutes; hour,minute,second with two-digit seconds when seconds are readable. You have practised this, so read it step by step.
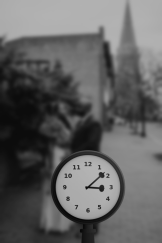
3,08
